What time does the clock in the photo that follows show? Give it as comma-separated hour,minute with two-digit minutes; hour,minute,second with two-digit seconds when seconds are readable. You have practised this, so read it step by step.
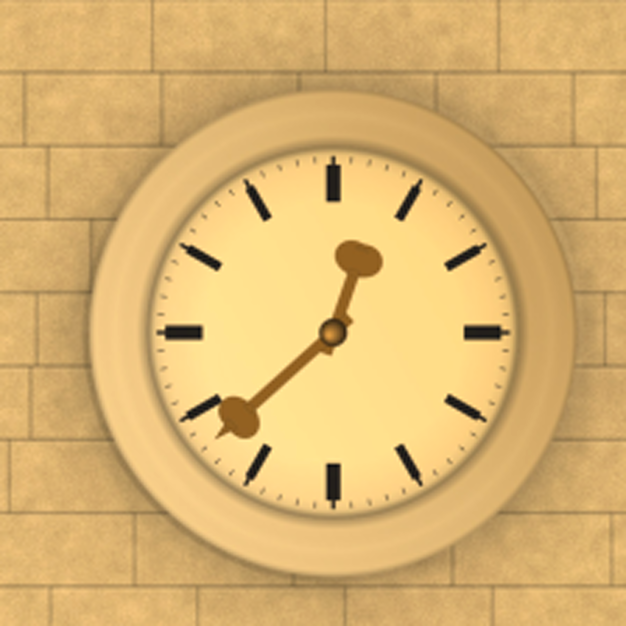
12,38
